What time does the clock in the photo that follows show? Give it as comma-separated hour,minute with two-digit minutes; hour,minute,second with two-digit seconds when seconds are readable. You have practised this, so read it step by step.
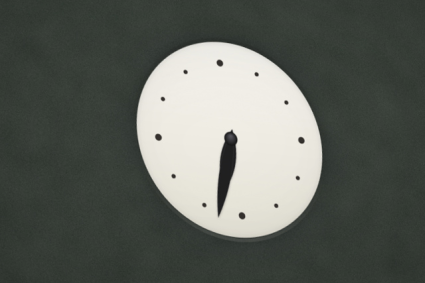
6,33
